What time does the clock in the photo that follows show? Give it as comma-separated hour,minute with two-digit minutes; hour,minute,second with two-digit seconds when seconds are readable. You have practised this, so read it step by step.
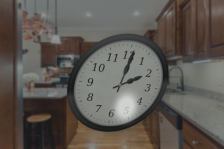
2,01
